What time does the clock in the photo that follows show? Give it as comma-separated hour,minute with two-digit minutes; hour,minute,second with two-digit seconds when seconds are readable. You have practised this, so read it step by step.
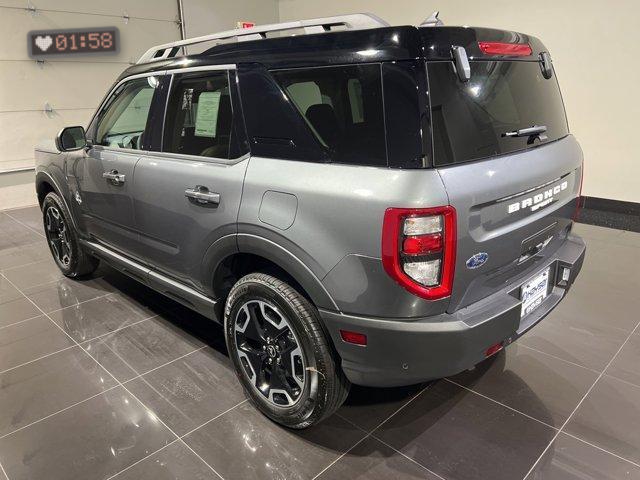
1,58
